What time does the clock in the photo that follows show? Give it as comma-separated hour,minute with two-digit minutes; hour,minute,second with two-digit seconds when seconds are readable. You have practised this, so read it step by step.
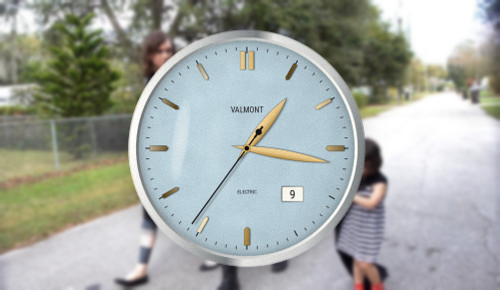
1,16,36
